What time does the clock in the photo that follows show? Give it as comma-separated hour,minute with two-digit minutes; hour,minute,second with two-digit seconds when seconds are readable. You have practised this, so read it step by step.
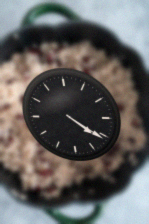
4,21
